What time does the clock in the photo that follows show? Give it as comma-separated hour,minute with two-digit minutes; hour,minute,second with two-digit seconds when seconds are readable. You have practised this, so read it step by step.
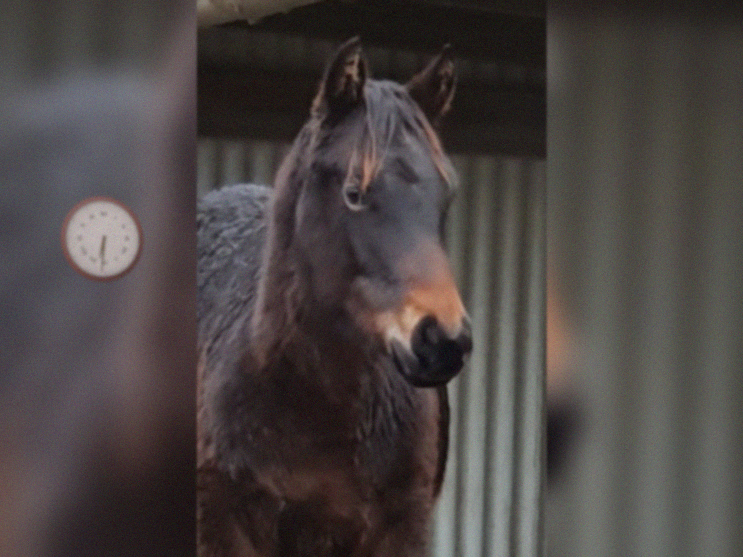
6,31
